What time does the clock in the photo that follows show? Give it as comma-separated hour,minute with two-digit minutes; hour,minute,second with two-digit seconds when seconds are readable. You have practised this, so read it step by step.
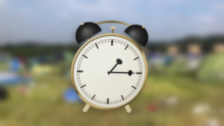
1,15
